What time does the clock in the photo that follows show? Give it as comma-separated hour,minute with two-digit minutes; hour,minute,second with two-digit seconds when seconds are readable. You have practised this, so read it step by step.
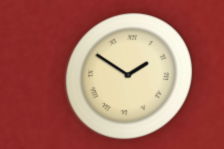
1,50
